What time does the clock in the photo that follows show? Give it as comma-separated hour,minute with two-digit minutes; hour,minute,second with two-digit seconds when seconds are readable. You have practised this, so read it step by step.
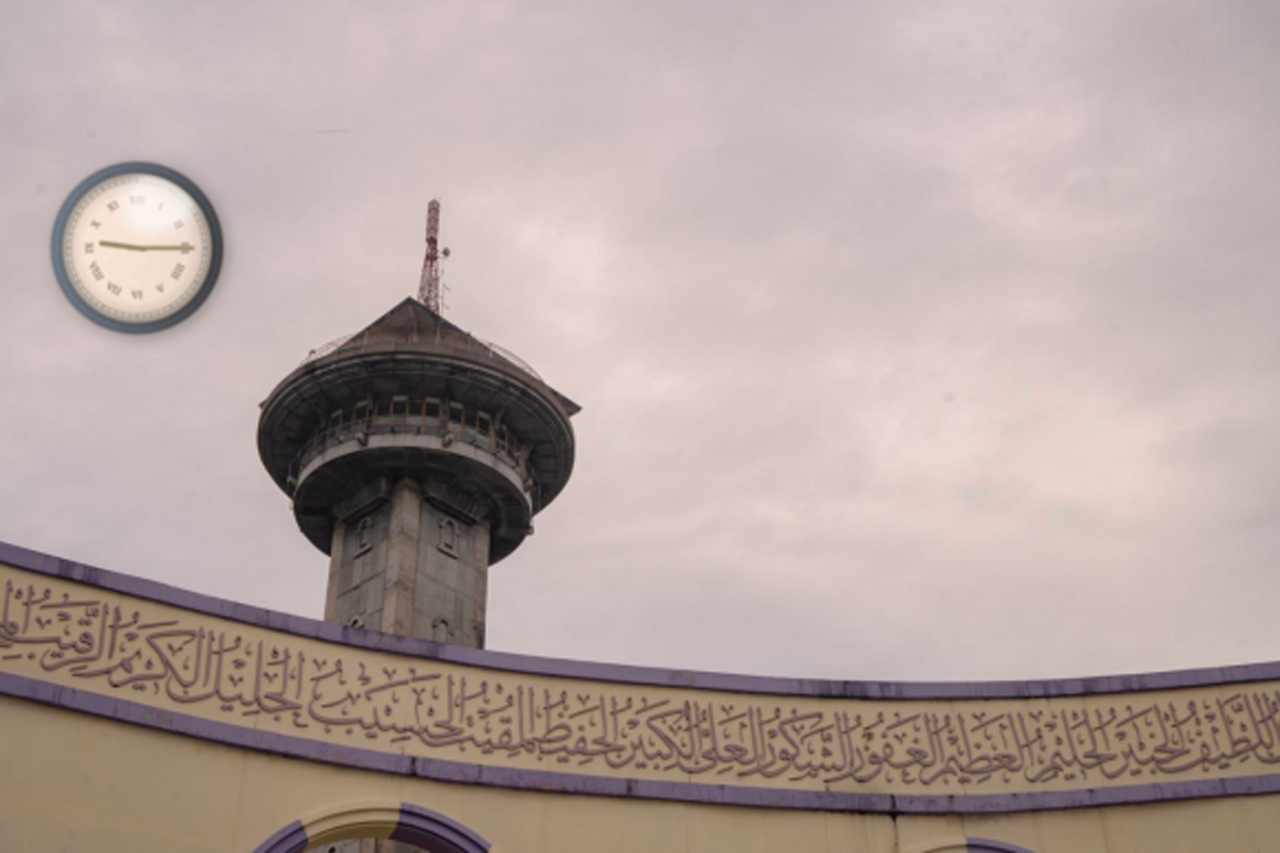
9,15
